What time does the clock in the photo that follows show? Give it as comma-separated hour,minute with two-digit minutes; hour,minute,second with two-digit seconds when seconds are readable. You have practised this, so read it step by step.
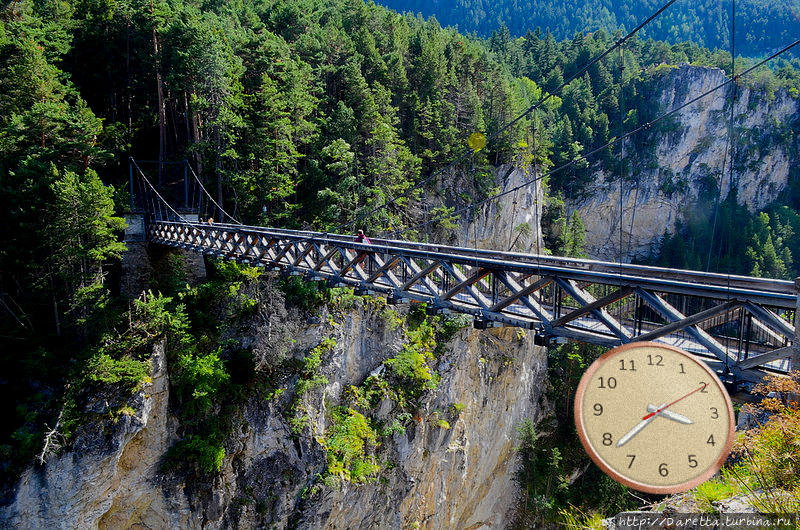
3,38,10
